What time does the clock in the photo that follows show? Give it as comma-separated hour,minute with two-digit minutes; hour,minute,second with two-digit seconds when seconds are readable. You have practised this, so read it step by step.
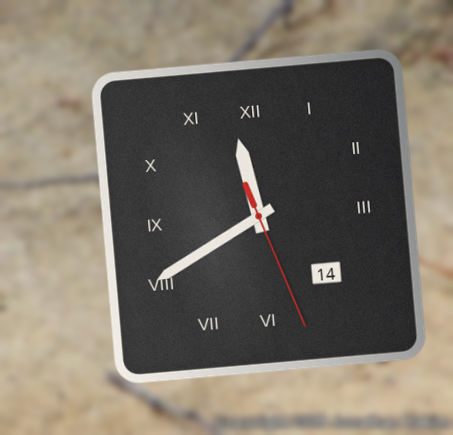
11,40,27
